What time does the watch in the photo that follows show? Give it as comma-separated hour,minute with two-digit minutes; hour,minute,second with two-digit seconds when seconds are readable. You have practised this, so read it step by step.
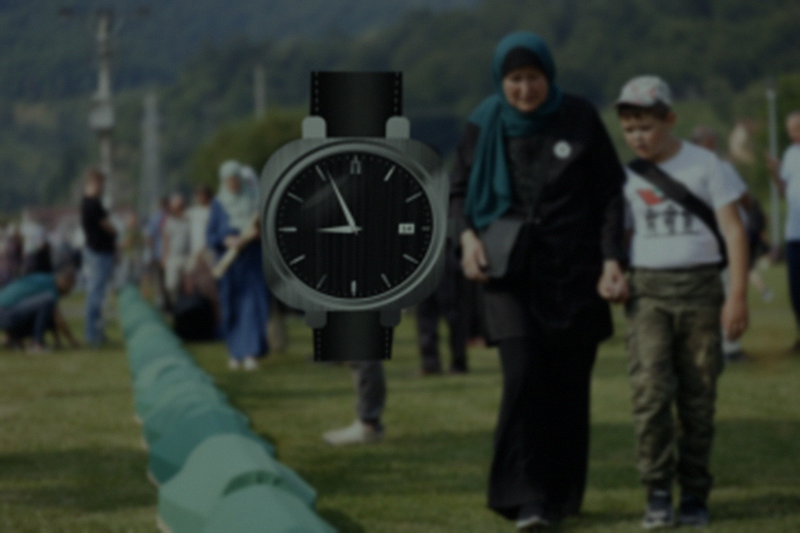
8,56
